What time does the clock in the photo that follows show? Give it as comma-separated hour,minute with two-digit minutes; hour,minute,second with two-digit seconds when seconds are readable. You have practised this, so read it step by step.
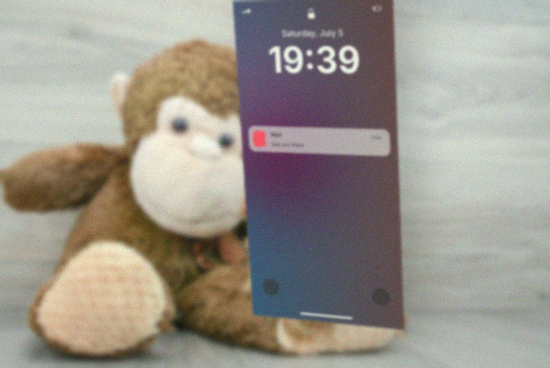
19,39
